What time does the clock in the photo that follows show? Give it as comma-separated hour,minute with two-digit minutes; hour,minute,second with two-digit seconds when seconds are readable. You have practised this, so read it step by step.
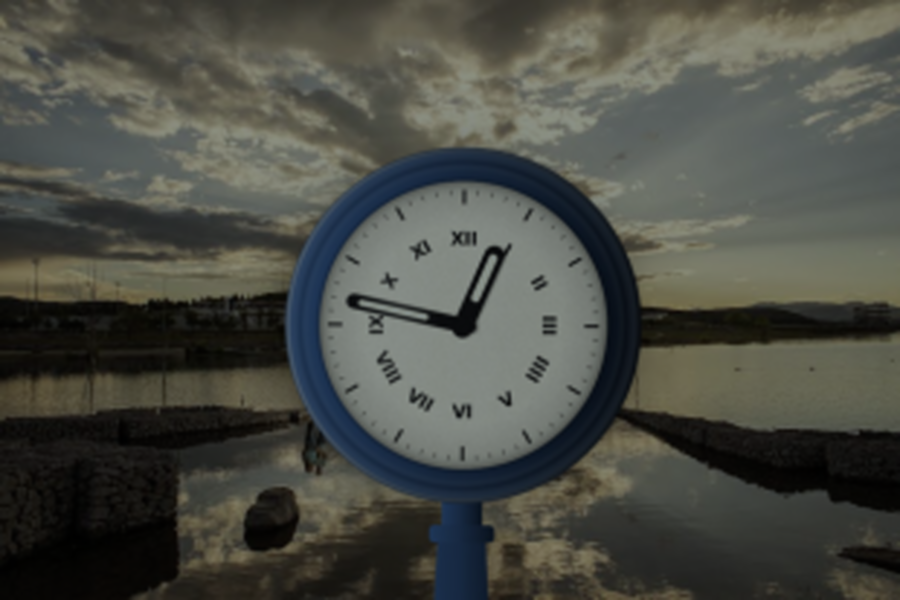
12,47
